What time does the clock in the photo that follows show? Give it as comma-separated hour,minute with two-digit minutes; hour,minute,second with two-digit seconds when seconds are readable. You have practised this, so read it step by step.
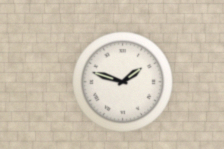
1,48
